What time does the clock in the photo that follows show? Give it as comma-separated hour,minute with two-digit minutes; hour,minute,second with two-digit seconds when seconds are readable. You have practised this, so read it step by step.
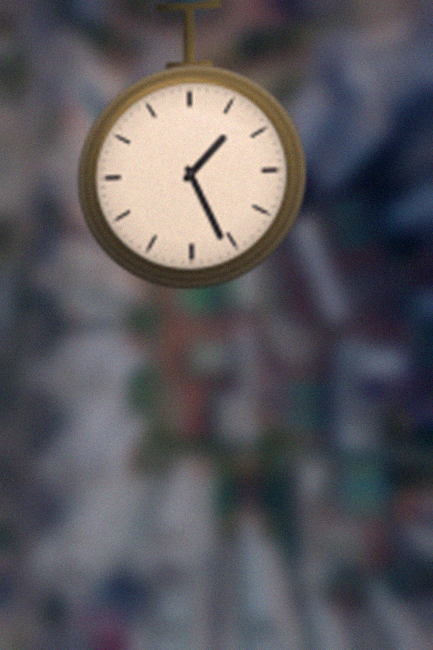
1,26
